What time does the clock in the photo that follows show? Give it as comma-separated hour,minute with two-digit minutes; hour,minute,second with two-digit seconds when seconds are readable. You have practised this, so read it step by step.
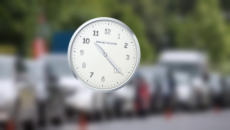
10,22
